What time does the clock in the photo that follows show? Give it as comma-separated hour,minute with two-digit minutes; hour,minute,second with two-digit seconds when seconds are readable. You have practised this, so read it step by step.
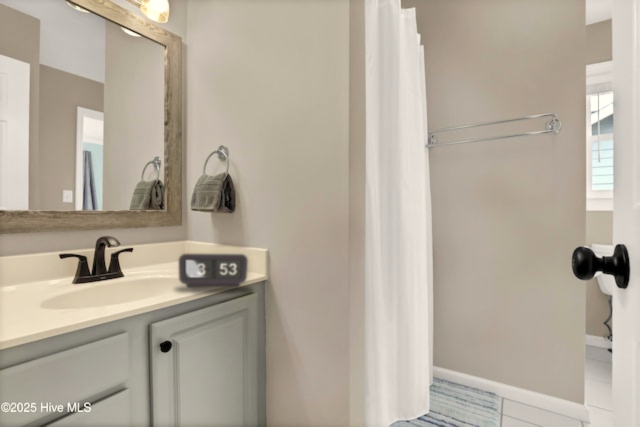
3,53
